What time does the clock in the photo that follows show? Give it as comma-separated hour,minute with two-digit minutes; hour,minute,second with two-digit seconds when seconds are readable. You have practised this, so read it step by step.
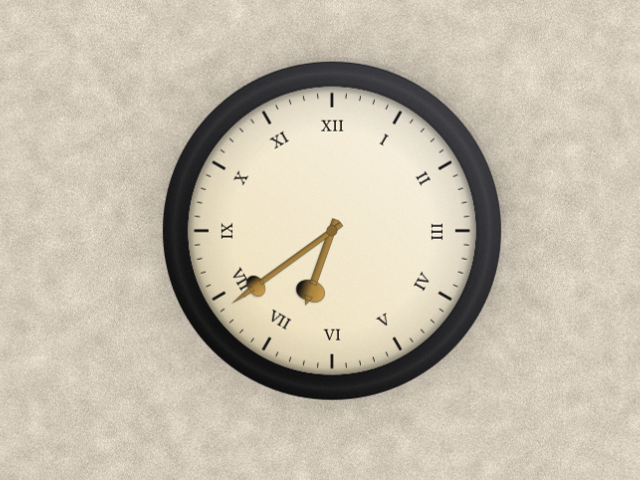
6,39
